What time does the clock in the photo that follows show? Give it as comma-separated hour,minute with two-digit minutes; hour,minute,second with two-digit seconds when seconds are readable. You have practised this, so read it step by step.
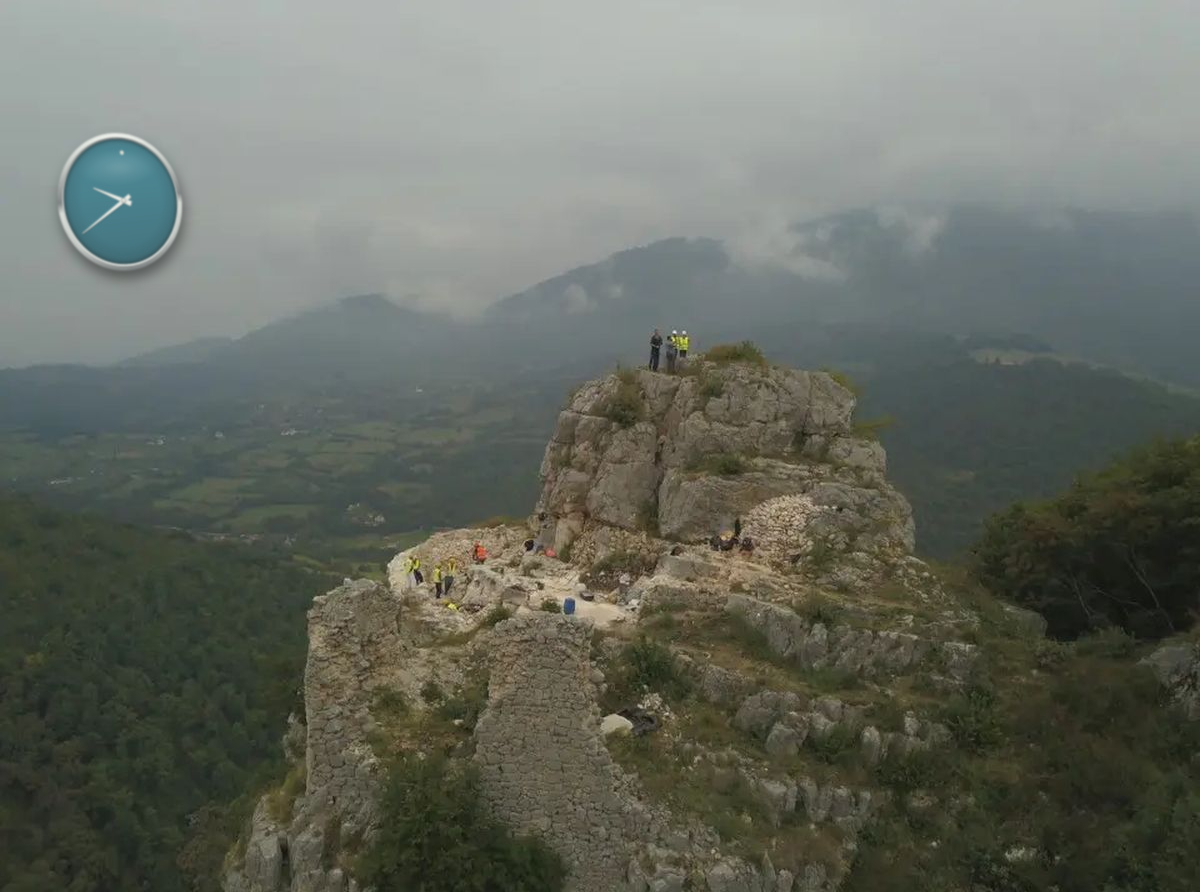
9,39
